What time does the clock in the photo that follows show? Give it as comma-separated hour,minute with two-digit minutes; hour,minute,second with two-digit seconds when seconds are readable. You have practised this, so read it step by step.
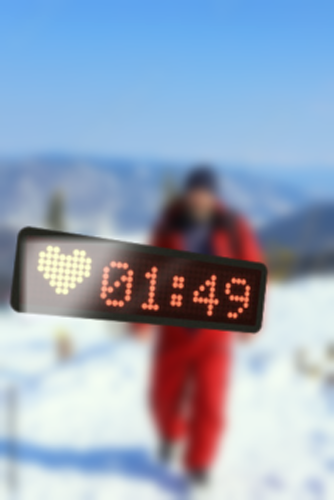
1,49
